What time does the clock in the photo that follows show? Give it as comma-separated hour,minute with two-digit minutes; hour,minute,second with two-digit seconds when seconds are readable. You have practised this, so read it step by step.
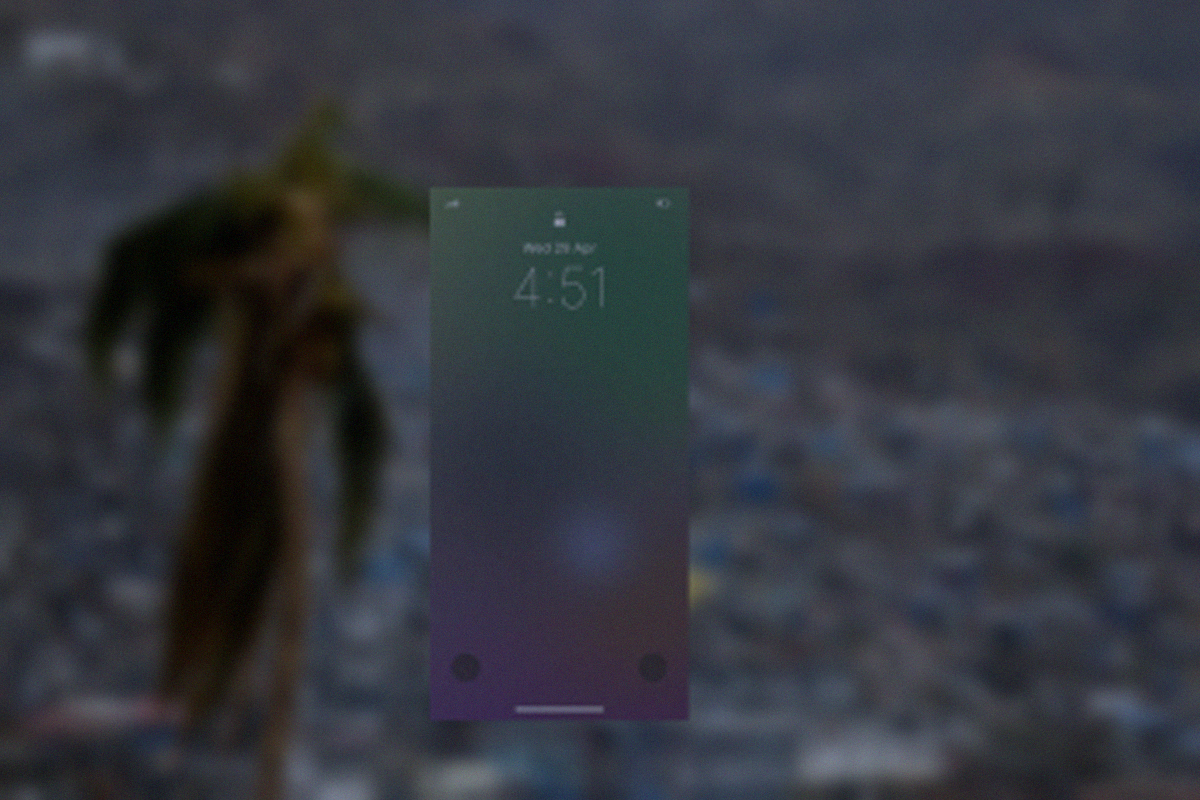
4,51
